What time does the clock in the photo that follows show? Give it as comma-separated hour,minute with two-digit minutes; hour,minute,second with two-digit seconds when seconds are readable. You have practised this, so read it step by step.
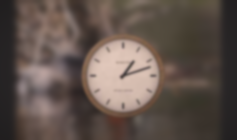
1,12
